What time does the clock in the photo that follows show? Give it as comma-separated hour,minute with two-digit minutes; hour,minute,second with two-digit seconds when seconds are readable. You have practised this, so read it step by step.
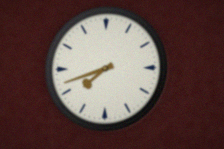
7,42
